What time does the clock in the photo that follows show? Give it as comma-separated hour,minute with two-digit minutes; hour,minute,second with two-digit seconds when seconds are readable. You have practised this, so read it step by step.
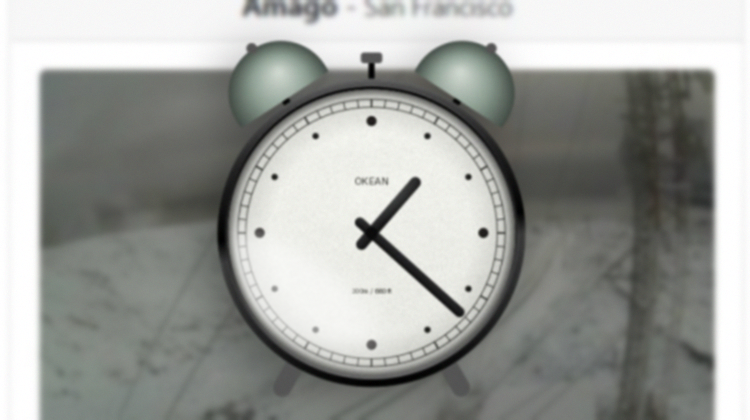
1,22
